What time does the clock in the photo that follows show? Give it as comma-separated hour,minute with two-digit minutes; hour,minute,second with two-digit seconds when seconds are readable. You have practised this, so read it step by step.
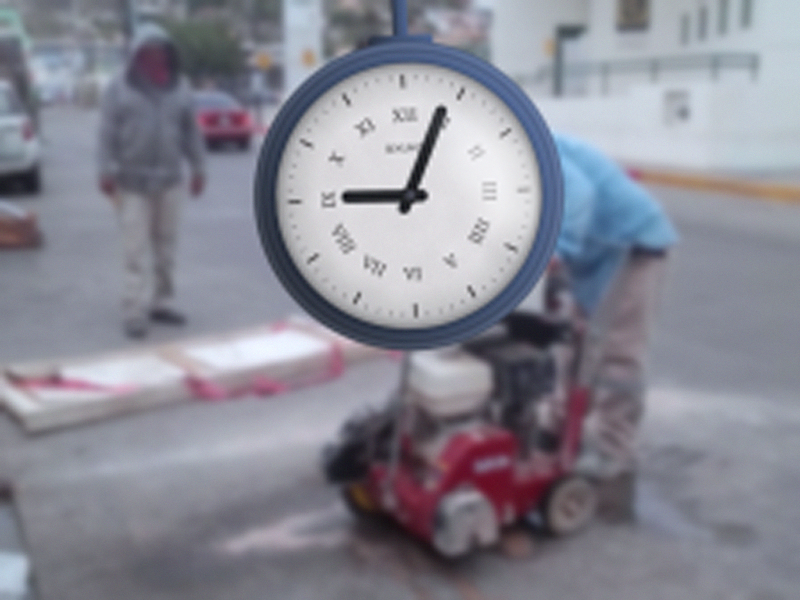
9,04
